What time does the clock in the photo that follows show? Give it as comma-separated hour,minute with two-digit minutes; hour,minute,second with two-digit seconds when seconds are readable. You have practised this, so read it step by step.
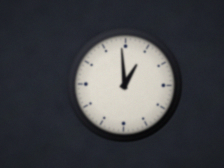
12,59
